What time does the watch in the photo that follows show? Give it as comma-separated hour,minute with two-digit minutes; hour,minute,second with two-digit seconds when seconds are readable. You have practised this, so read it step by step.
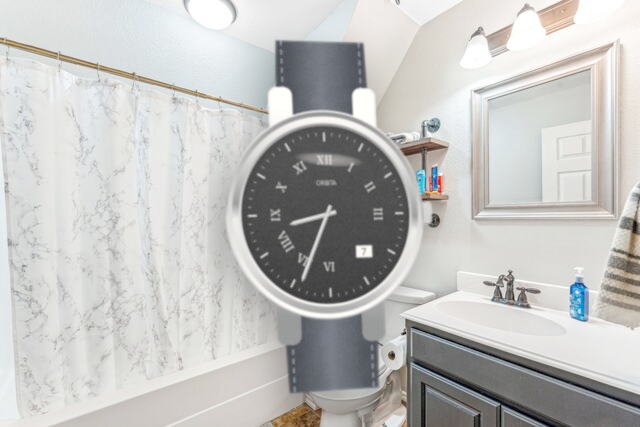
8,34
